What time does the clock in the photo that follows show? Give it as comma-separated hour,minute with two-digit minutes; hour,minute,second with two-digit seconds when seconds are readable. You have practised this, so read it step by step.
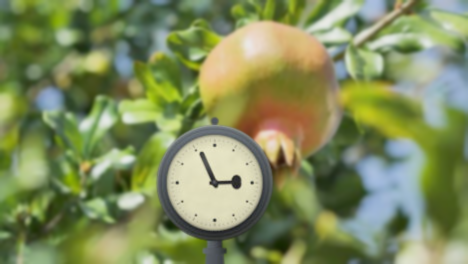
2,56
